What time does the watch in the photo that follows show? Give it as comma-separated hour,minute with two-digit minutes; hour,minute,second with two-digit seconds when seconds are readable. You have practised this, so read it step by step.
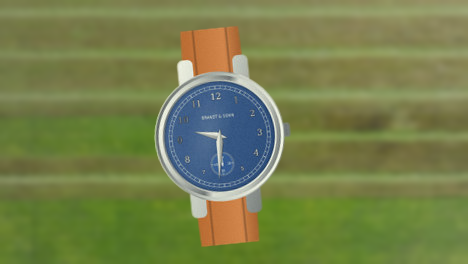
9,31
